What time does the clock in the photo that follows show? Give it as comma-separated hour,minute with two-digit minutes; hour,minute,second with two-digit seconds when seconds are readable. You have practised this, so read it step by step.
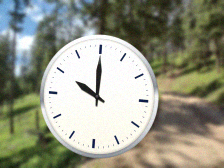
10,00
